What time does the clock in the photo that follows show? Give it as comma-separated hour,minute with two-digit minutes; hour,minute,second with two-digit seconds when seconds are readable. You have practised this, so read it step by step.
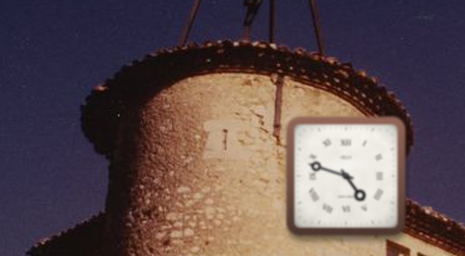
4,48
